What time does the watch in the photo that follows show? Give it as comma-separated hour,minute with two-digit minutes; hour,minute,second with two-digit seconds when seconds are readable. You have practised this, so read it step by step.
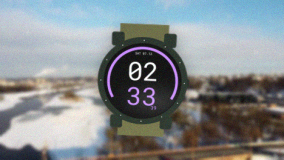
2,33
